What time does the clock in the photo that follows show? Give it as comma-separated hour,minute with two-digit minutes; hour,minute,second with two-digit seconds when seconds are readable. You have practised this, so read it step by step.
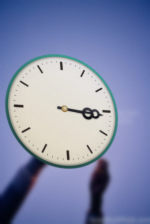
3,16
